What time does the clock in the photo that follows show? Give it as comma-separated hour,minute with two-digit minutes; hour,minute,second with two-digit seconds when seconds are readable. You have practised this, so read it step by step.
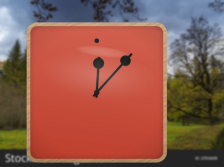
12,07
